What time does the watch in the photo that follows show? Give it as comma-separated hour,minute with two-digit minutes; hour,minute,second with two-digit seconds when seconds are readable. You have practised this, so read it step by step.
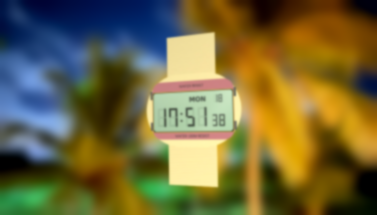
17,51,38
